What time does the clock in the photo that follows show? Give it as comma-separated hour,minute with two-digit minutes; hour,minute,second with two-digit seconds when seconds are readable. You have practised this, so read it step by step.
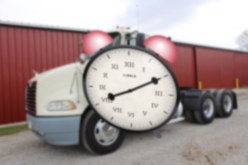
8,10
